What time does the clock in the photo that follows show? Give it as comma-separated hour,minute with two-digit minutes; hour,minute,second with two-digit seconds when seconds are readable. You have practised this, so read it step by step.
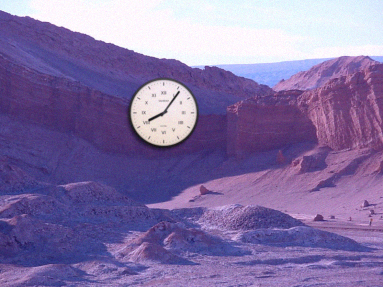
8,06
